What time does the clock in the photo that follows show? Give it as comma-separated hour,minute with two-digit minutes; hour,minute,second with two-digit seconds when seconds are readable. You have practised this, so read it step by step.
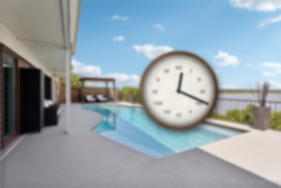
12,19
